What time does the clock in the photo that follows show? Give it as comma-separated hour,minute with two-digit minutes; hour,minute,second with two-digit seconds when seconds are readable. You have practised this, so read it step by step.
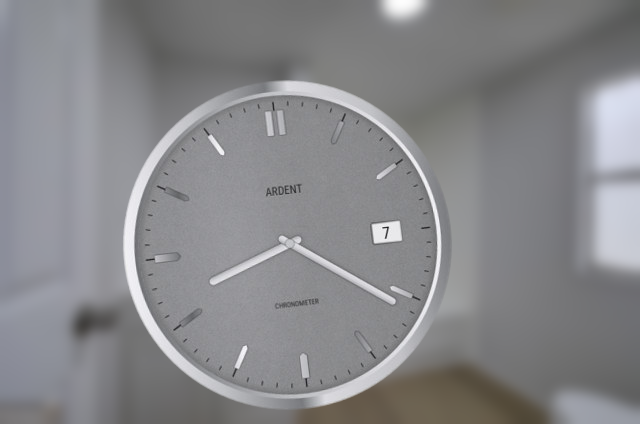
8,21
